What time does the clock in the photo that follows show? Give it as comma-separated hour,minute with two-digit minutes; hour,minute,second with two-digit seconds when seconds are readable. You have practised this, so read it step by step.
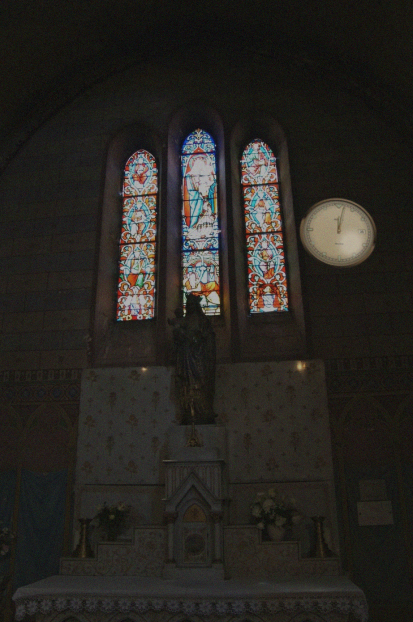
12,02
